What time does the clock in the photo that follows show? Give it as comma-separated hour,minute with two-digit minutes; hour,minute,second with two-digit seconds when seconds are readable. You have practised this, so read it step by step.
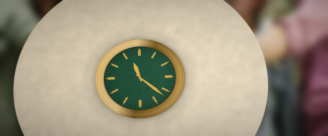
11,22
